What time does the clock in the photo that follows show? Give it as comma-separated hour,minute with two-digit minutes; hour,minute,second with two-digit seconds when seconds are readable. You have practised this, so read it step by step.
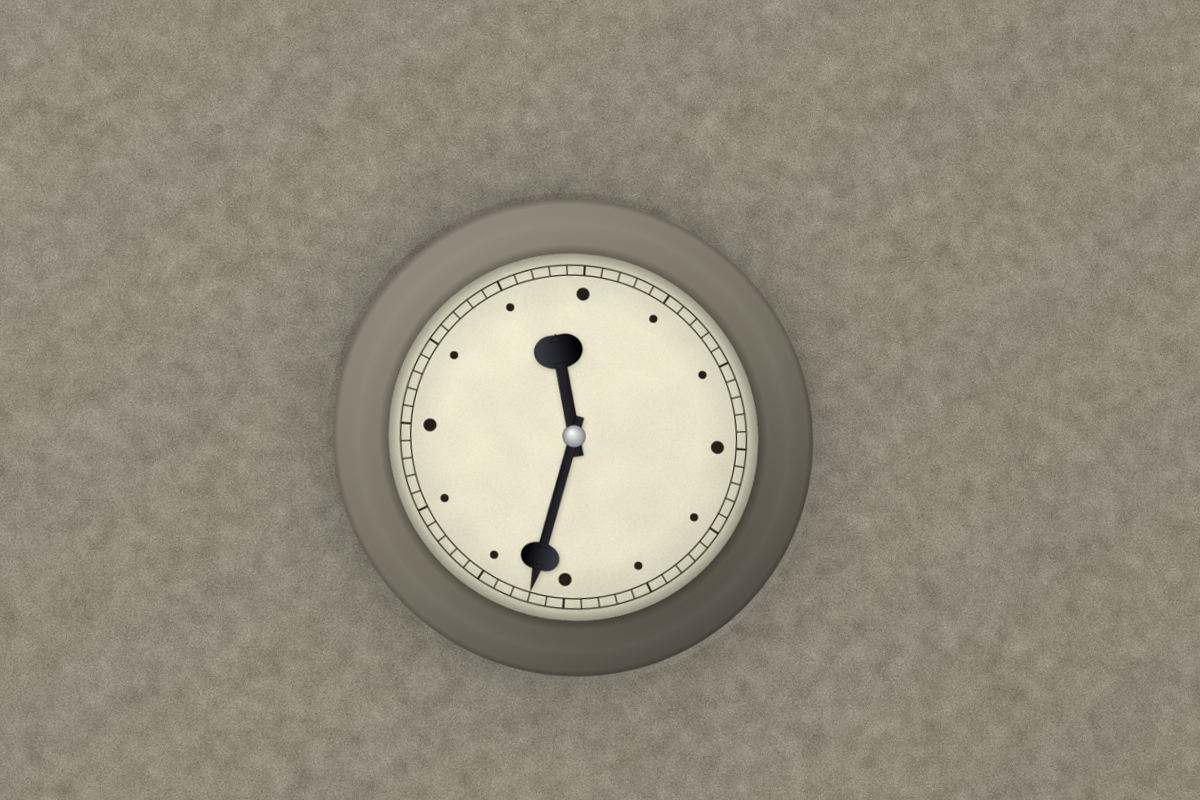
11,32
